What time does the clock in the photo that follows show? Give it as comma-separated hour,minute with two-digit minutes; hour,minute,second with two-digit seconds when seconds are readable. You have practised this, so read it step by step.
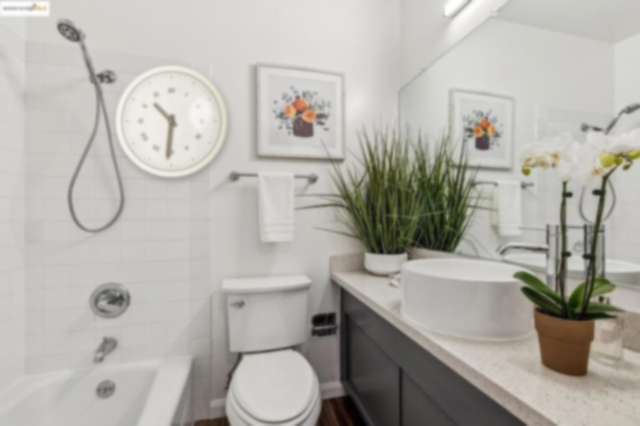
10,31
